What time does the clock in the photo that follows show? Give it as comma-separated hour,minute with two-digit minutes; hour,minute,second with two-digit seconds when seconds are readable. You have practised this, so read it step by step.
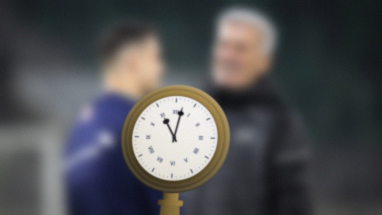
11,02
